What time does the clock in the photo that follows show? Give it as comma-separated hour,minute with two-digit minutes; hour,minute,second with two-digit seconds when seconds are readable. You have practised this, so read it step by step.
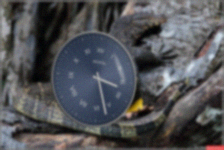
3,27
